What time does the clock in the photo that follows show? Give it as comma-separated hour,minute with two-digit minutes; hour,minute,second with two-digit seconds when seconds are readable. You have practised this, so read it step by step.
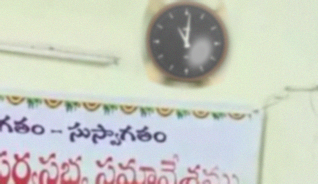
11,01
